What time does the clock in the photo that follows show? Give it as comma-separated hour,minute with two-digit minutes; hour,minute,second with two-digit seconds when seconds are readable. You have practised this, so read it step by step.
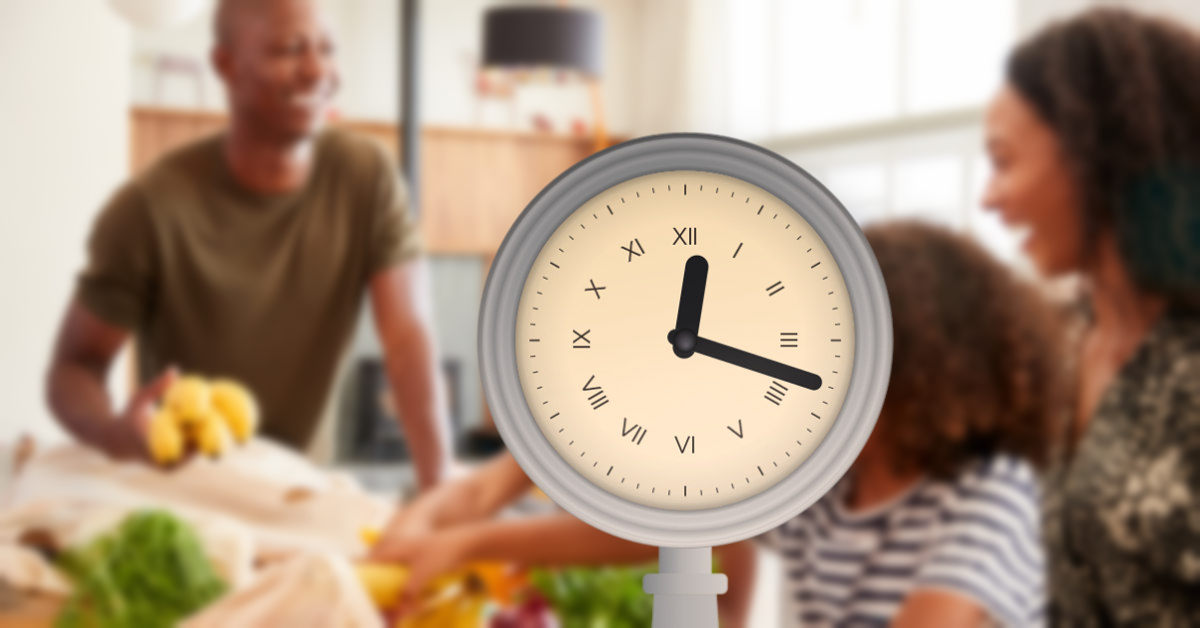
12,18
